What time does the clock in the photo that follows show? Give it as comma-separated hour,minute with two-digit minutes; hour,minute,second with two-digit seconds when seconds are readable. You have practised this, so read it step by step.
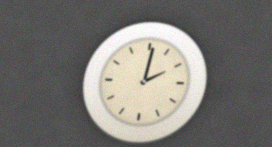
2,01
